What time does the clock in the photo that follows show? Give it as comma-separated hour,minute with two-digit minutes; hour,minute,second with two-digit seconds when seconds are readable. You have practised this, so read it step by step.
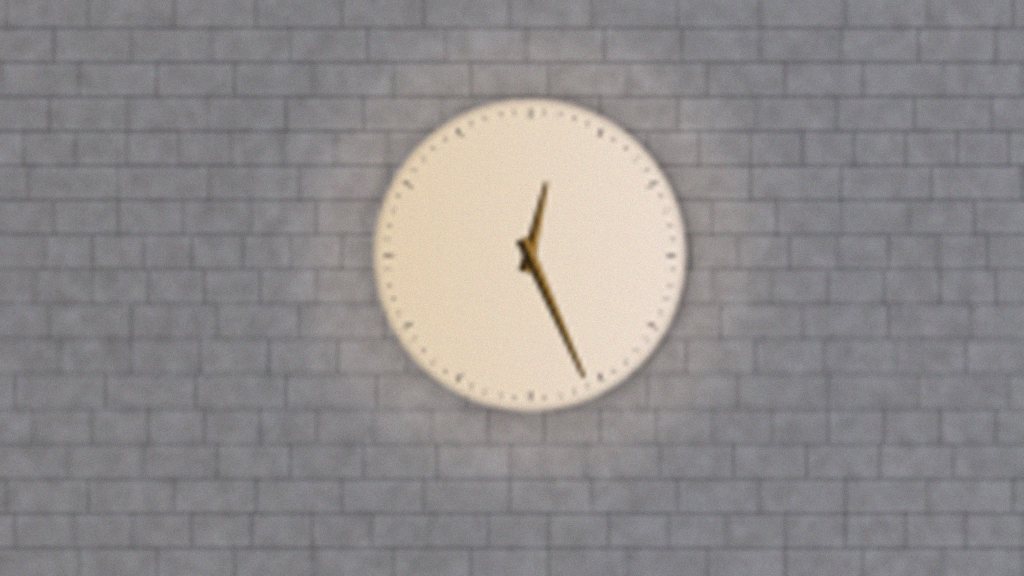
12,26
